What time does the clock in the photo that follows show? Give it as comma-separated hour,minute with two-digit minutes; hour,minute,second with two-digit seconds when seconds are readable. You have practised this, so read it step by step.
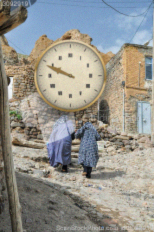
9,49
